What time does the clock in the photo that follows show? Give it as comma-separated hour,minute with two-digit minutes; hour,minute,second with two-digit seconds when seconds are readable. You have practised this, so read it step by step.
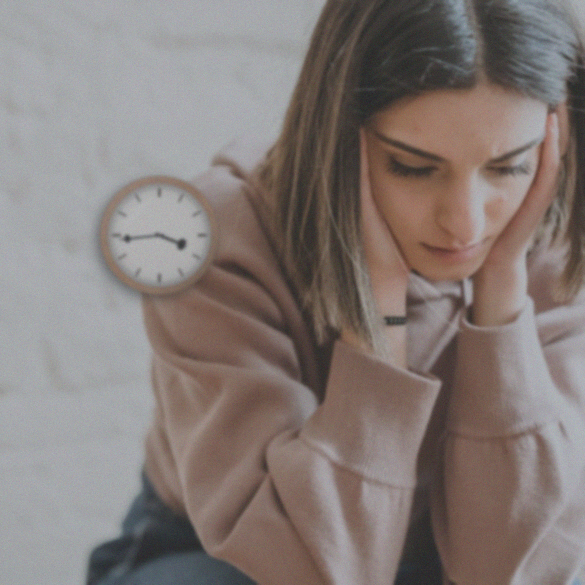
3,44
